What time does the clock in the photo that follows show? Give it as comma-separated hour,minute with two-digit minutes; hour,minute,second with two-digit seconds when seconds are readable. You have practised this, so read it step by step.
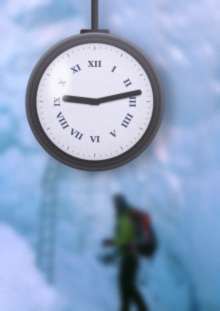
9,13
